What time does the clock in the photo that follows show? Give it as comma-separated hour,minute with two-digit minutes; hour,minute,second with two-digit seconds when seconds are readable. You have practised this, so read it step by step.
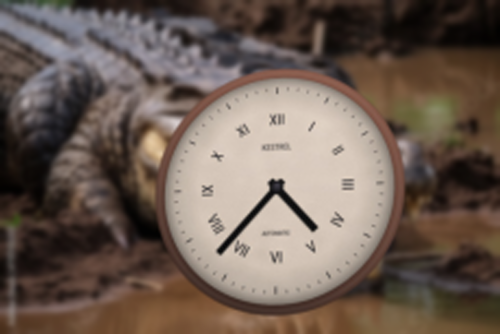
4,37
